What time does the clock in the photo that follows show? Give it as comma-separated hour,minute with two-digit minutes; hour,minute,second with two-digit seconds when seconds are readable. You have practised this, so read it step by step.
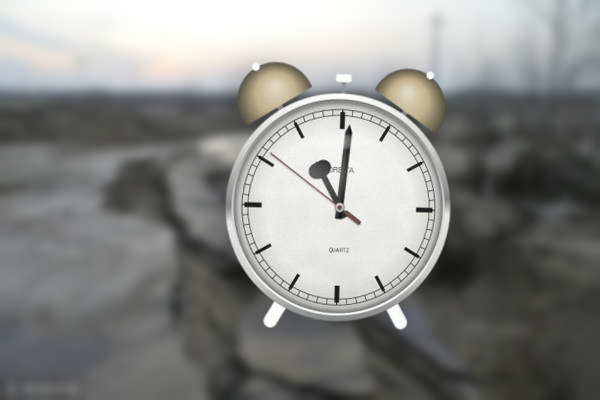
11,00,51
